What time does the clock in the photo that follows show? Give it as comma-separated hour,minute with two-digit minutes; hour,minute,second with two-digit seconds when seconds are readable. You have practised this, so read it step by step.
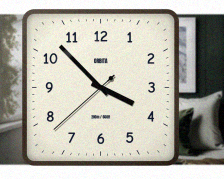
3,52,38
